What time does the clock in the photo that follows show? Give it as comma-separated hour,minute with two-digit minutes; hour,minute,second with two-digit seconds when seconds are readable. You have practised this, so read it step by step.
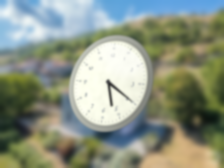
5,20
